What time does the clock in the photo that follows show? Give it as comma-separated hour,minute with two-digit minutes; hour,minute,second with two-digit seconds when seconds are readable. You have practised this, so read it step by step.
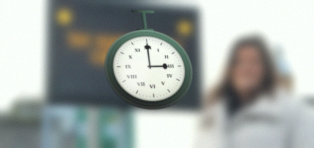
3,00
